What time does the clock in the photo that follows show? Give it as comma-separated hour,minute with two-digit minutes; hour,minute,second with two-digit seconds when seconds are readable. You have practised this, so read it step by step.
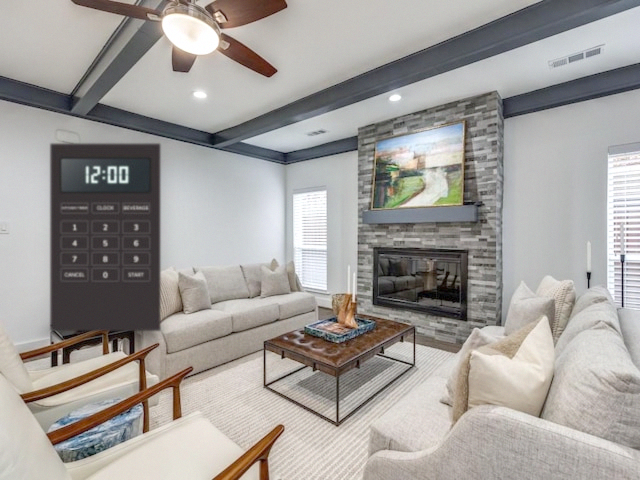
12,00
